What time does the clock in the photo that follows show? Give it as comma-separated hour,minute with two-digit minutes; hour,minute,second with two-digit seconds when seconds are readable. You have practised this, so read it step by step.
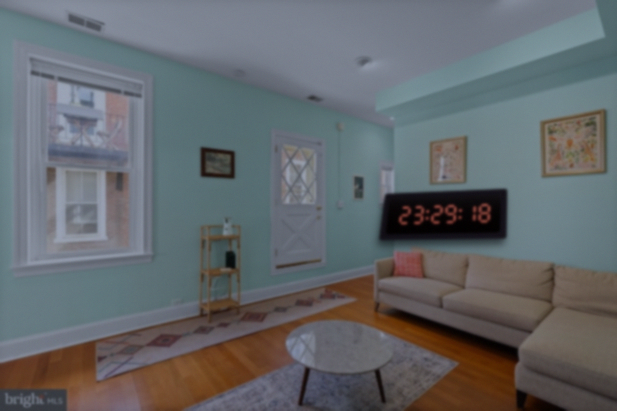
23,29,18
